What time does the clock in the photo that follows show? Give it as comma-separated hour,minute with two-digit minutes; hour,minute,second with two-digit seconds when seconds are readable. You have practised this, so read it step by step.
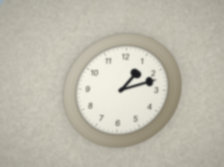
1,12
